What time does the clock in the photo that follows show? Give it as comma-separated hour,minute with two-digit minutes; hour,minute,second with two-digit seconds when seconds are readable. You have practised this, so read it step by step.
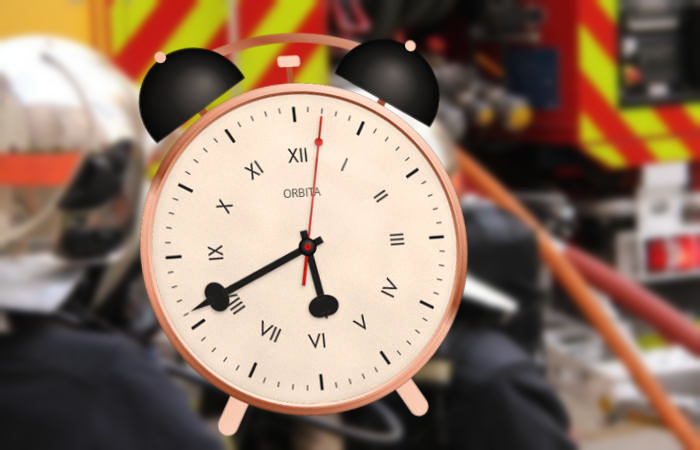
5,41,02
